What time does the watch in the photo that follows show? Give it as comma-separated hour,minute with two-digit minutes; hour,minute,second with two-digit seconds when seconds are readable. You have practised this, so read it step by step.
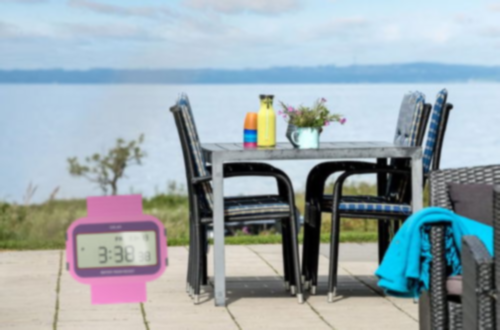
3,38
